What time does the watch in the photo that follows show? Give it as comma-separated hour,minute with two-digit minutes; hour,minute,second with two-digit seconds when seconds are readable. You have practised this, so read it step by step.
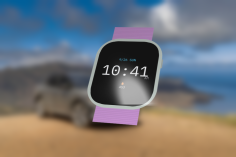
10,41
